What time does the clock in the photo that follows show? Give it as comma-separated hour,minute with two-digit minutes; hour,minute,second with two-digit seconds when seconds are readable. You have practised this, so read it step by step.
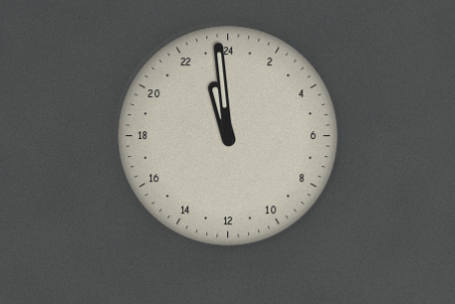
22,59
